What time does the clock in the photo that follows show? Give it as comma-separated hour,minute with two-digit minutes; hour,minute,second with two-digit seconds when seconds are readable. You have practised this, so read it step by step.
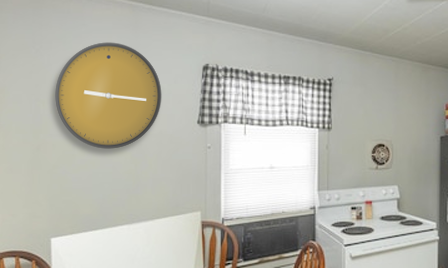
9,16
